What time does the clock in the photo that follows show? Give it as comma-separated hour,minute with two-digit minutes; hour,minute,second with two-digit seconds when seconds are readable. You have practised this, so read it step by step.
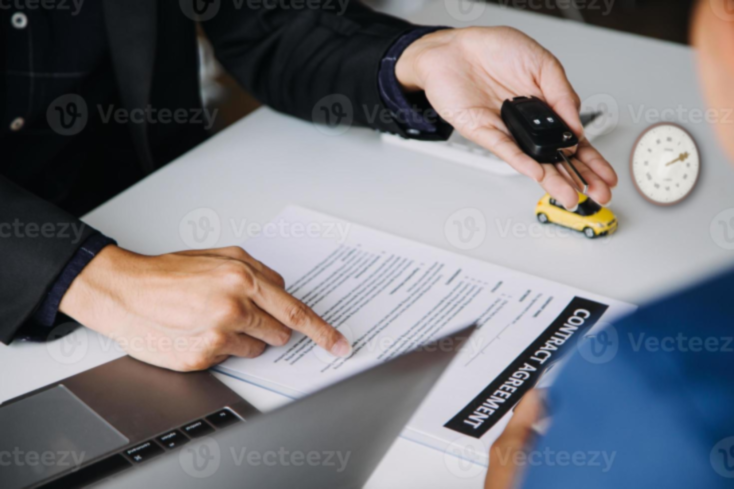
2,11
